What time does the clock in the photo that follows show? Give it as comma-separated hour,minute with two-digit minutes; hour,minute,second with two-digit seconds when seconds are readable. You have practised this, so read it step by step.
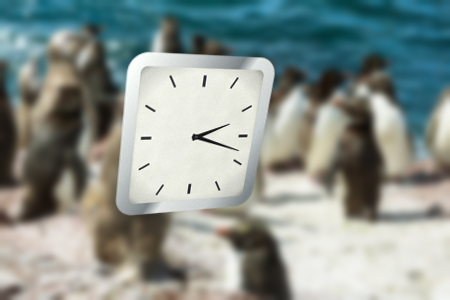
2,18
